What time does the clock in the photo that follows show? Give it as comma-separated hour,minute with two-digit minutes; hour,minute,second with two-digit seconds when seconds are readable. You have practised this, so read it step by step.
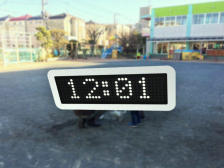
12,01
